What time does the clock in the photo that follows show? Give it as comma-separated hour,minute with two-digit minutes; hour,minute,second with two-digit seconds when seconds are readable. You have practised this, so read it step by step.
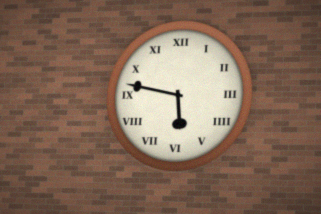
5,47
